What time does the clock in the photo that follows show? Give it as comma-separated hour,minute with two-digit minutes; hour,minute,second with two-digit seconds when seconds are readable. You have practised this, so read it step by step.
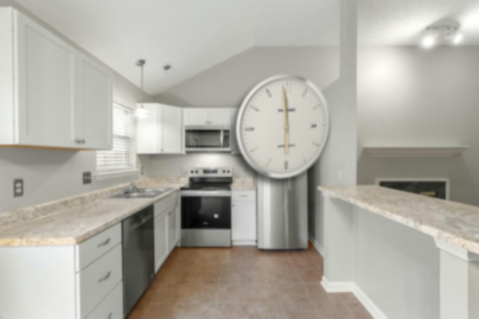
5,59
